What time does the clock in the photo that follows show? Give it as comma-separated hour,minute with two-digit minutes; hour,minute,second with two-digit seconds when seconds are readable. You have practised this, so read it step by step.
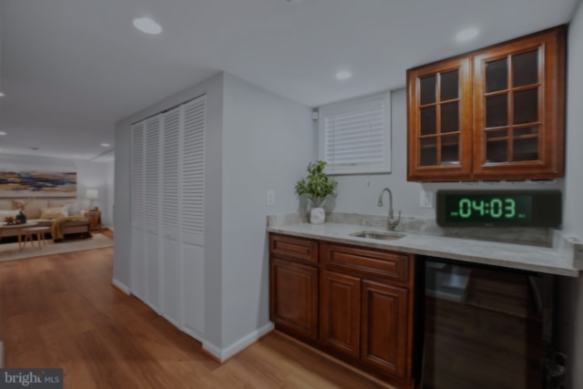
4,03
